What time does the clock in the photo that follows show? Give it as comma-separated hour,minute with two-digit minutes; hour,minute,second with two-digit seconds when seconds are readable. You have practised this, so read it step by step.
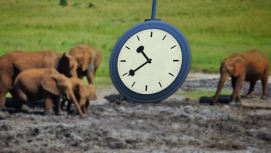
10,39
